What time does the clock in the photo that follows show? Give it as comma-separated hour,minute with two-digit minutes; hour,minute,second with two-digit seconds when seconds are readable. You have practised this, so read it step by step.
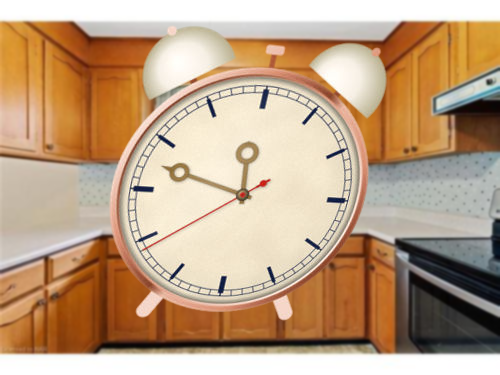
11,47,39
